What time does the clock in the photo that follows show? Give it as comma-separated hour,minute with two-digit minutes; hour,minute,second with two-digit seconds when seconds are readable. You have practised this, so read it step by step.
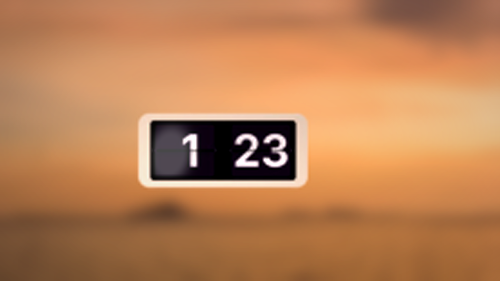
1,23
